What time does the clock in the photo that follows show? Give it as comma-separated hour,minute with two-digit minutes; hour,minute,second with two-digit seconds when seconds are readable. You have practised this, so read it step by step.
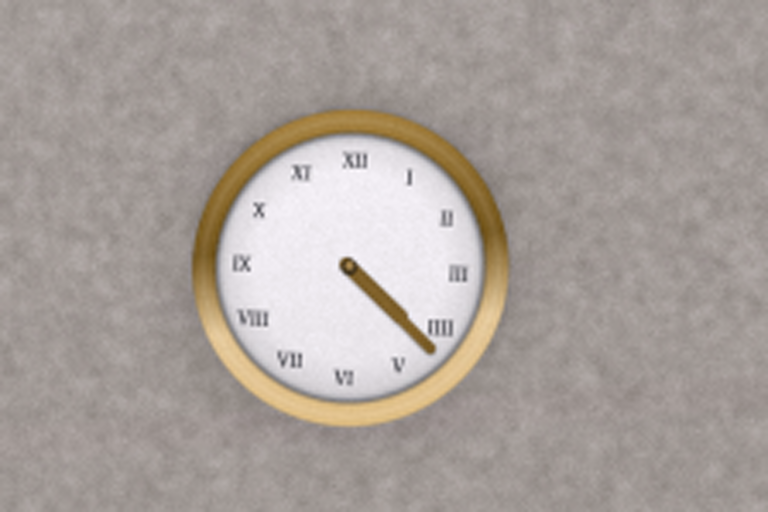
4,22
